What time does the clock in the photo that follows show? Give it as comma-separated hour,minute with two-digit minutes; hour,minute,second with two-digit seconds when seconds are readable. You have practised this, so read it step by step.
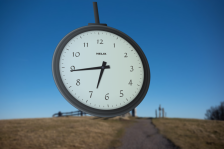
6,44
